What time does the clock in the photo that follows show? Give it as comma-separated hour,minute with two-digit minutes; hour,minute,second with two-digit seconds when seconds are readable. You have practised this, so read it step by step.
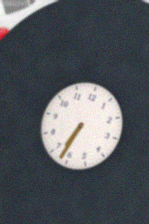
6,32
